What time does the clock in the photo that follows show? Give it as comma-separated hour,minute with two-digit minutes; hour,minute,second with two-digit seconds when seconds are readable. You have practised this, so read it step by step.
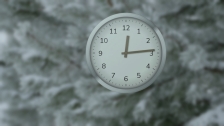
12,14
